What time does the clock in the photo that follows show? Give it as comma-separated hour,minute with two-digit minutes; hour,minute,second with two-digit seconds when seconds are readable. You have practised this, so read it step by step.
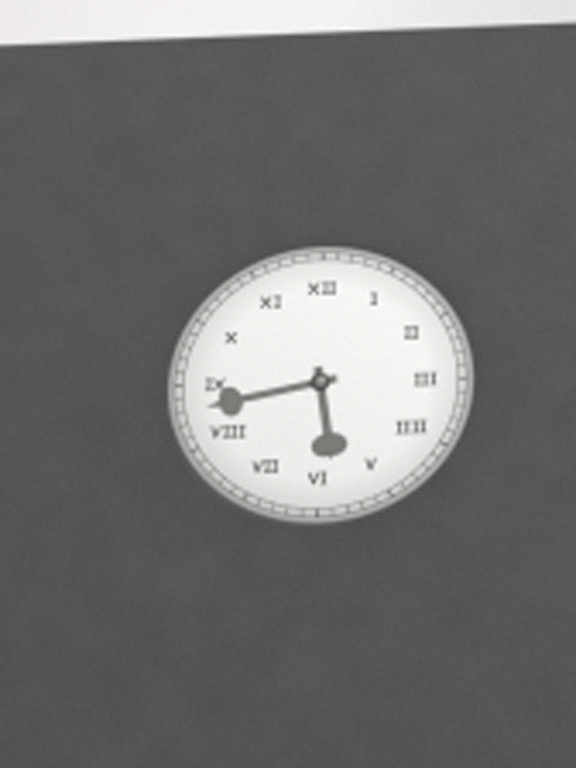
5,43
